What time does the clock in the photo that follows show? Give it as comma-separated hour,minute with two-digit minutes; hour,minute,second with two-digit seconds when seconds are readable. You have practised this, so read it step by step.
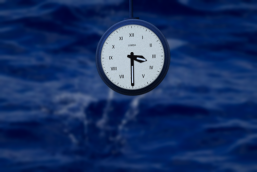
3,30
